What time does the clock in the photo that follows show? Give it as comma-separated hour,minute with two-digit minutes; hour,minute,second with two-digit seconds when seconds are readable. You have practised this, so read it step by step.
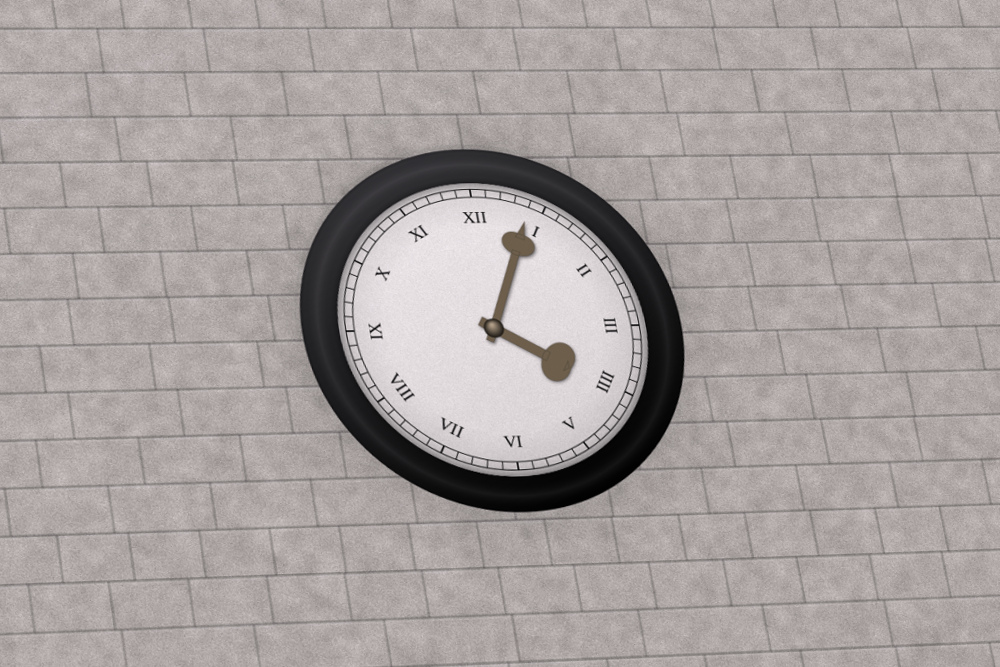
4,04
